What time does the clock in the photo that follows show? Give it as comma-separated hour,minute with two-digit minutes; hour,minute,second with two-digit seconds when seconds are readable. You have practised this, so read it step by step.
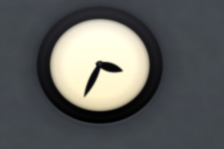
3,34
